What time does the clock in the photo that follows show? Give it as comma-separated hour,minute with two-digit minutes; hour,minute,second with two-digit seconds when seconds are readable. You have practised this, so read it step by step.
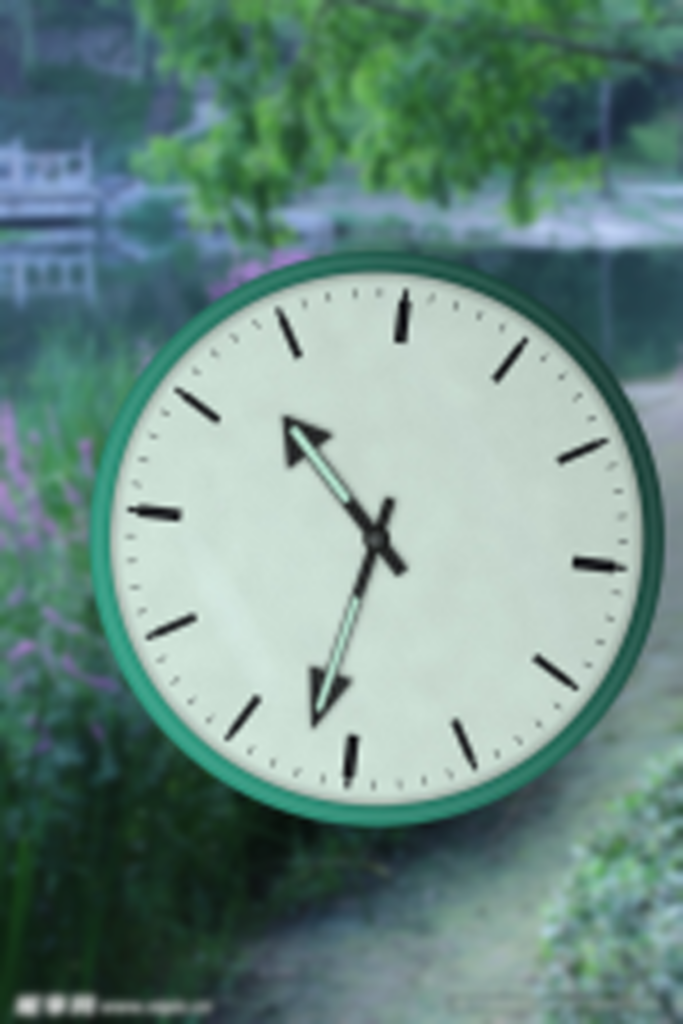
10,32
